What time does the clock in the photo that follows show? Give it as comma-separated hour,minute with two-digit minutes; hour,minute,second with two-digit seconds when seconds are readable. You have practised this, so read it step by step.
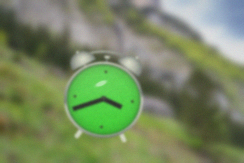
3,41
